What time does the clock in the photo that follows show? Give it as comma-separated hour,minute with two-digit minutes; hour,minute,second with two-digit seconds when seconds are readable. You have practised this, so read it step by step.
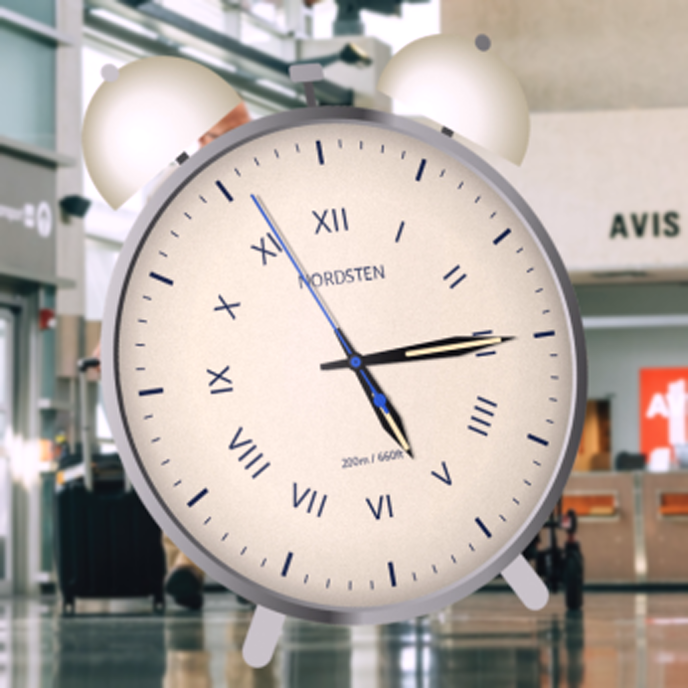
5,14,56
